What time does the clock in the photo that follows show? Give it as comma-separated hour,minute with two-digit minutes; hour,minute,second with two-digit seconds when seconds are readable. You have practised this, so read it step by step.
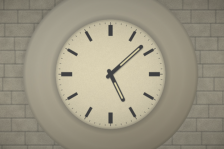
5,08
